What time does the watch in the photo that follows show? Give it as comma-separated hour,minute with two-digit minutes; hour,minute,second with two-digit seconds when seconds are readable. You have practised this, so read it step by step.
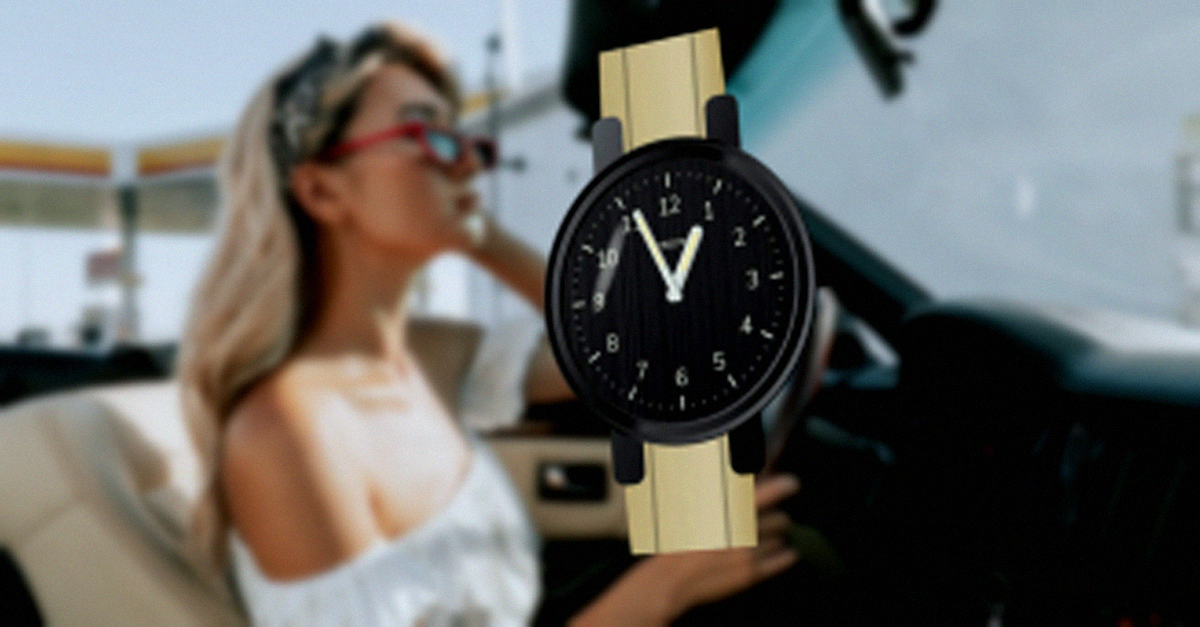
12,56
